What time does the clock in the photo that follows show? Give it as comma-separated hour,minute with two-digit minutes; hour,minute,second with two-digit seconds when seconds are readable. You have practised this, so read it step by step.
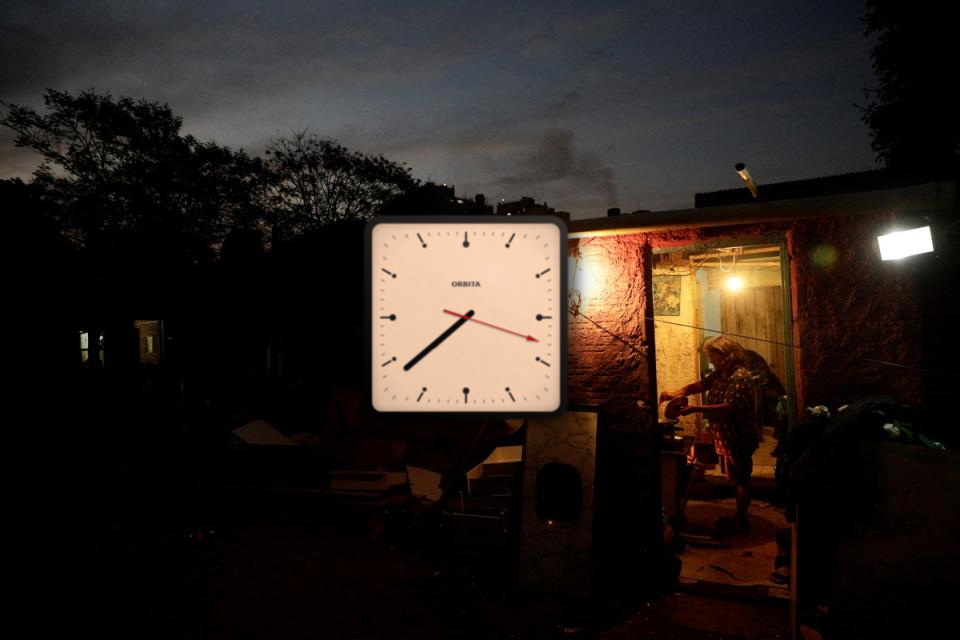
7,38,18
